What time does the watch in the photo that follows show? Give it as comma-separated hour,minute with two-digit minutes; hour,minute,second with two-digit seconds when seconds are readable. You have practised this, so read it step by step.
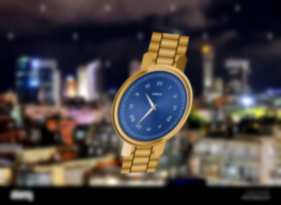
10,36
